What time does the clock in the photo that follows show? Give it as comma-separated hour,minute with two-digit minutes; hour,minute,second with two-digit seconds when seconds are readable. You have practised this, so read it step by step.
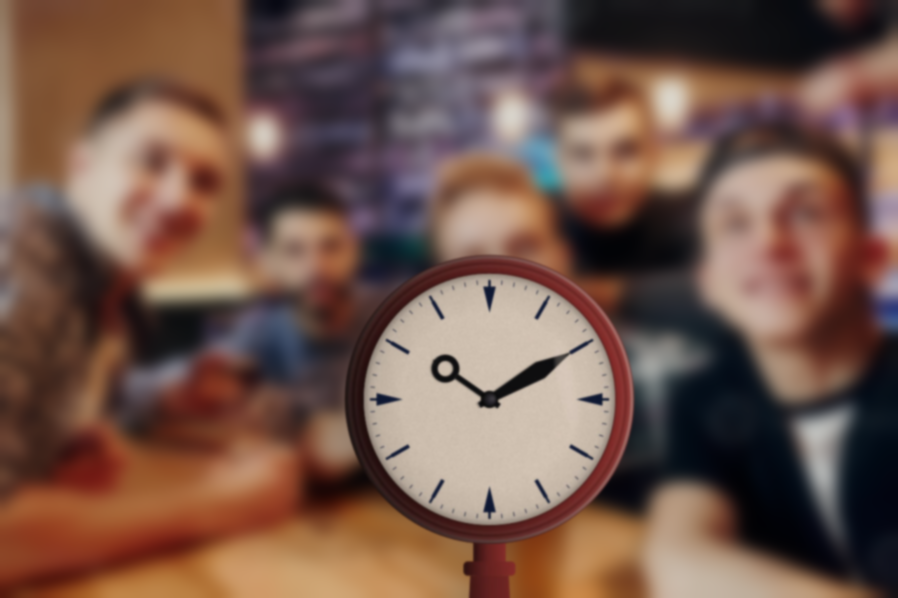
10,10
